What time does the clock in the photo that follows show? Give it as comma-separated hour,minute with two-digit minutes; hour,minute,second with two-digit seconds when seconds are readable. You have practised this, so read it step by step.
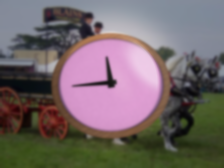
11,44
